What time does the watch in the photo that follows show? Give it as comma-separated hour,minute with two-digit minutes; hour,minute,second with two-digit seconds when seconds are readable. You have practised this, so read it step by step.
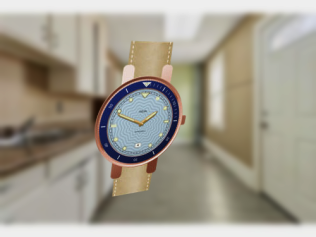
1,49
